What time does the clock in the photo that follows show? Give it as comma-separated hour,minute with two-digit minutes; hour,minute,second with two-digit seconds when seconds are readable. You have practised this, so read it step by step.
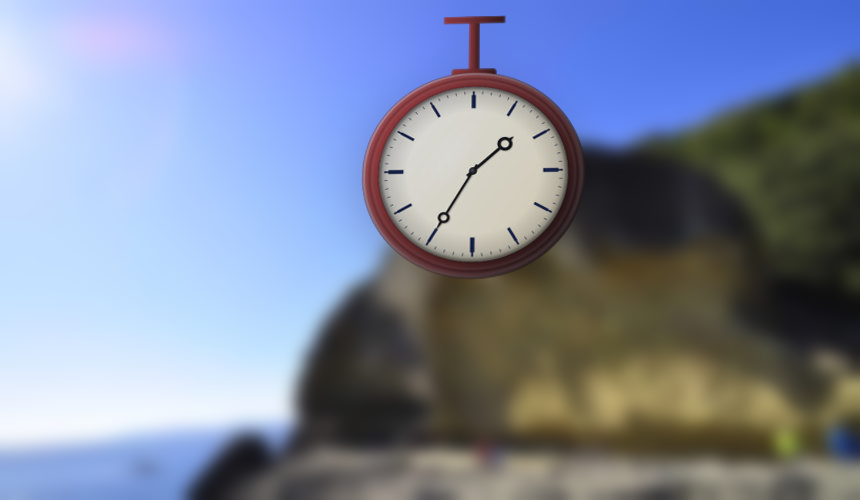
1,35
